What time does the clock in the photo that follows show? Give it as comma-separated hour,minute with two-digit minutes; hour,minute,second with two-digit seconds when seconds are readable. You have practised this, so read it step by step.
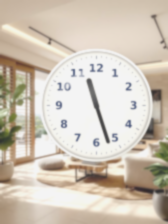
11,27
